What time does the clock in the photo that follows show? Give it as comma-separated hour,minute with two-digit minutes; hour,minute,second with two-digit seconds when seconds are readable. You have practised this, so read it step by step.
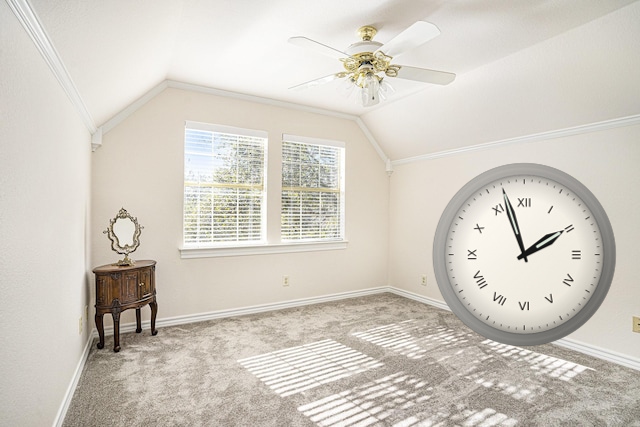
1,57
